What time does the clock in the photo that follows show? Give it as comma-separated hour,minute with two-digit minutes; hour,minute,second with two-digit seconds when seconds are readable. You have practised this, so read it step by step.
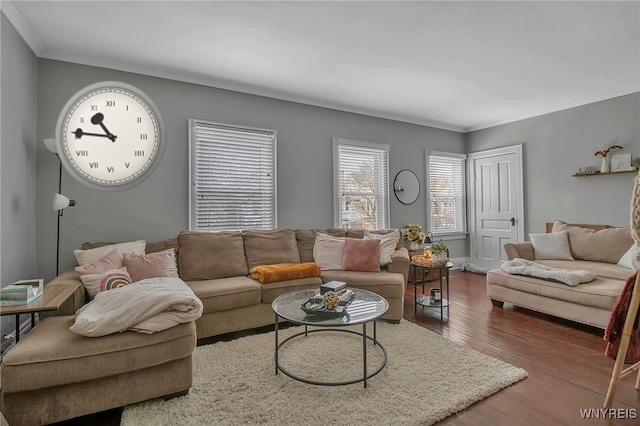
10,46
